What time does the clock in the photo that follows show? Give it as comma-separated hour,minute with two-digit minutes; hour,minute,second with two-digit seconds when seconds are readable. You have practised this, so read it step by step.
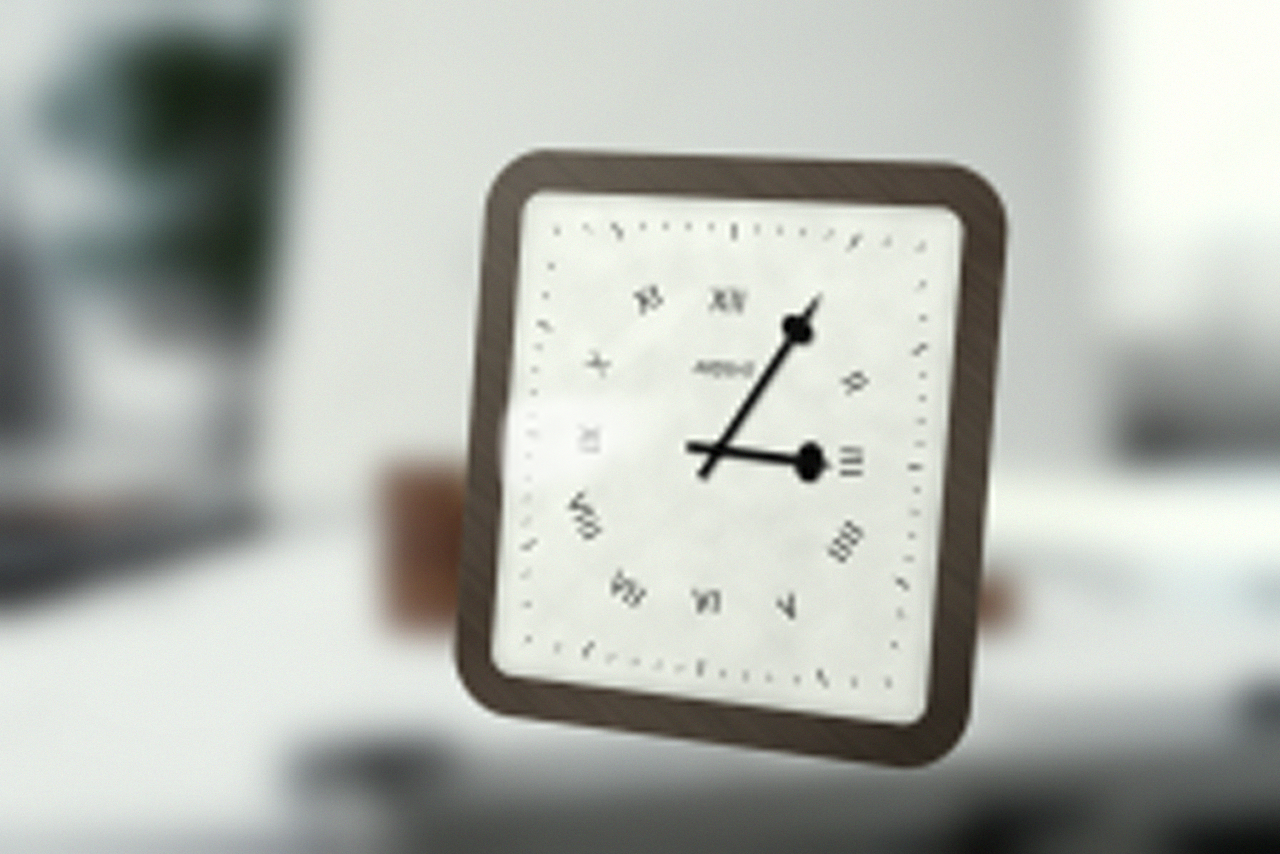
3,05
